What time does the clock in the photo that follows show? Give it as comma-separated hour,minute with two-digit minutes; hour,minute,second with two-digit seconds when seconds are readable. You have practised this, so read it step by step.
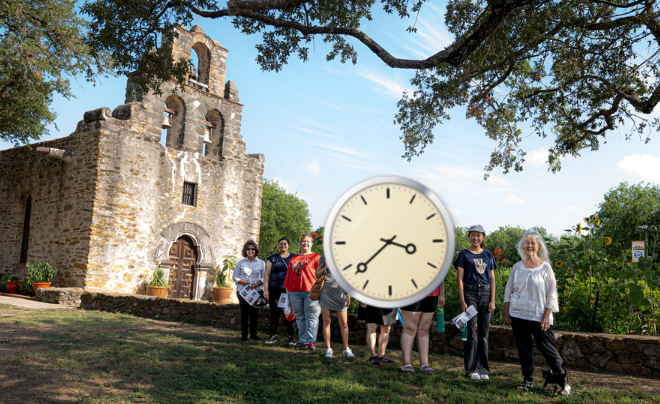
3,38
